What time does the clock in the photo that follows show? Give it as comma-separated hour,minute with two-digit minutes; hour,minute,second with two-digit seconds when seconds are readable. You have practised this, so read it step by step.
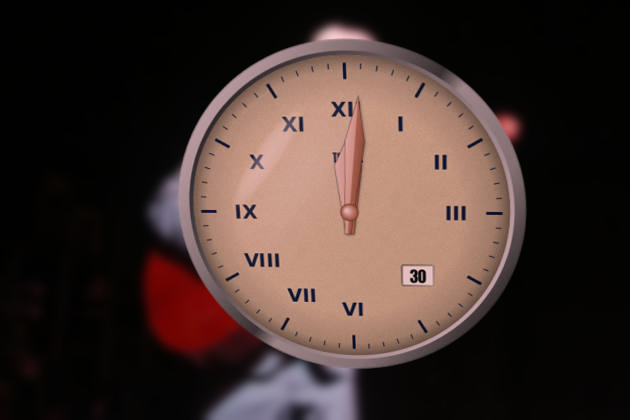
12,01
